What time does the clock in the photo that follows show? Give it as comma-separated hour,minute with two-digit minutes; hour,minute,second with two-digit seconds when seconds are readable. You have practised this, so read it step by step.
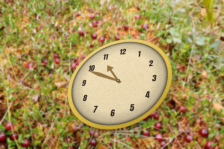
10,49
